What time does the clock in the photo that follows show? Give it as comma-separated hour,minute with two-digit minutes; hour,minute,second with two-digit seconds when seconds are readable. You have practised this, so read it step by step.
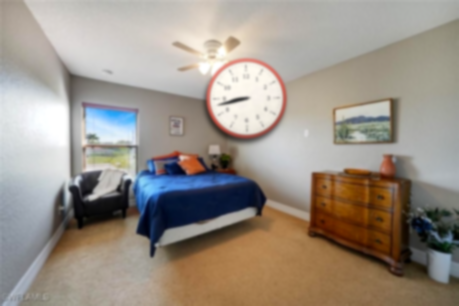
8,43
